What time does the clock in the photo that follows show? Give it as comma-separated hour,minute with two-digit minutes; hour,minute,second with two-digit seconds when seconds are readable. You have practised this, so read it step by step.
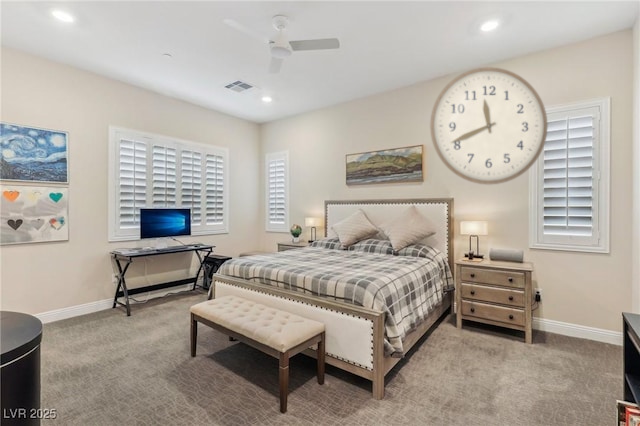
11,41
